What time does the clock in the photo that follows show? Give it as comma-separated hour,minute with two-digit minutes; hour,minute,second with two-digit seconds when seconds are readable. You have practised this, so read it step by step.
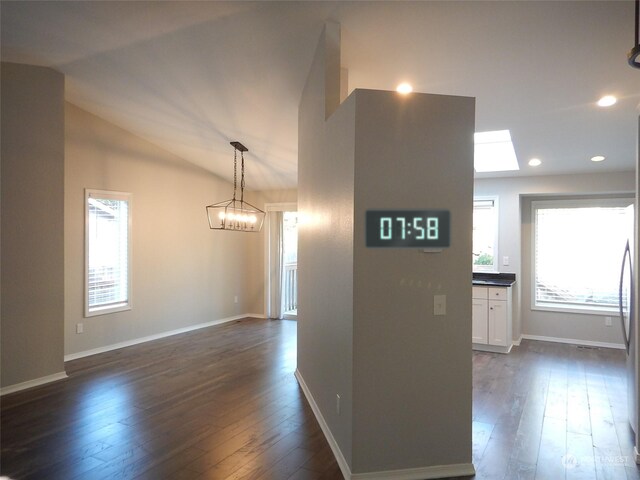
7,58
